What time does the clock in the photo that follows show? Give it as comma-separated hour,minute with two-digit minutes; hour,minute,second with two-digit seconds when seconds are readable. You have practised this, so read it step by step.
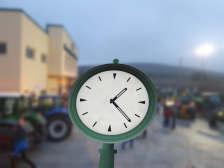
1,23
